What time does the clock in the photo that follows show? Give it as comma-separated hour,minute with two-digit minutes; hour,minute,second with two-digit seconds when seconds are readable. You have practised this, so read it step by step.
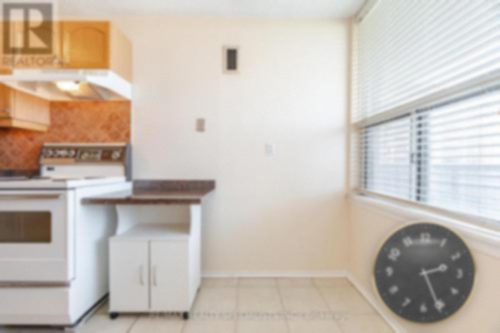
2,26
